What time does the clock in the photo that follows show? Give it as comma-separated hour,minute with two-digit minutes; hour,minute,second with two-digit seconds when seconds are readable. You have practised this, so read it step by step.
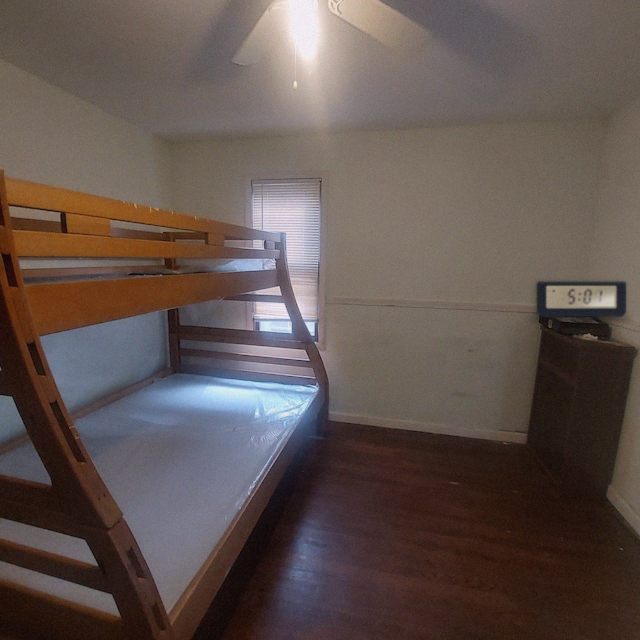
5,01
